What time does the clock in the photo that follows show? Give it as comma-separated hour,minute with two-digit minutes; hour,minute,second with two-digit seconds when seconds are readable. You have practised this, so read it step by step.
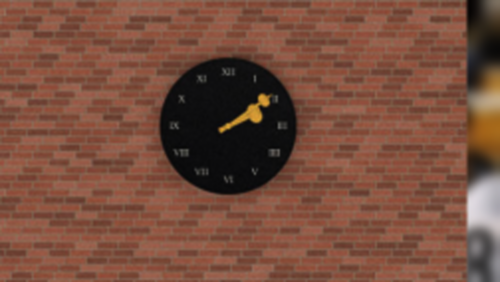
2,09
